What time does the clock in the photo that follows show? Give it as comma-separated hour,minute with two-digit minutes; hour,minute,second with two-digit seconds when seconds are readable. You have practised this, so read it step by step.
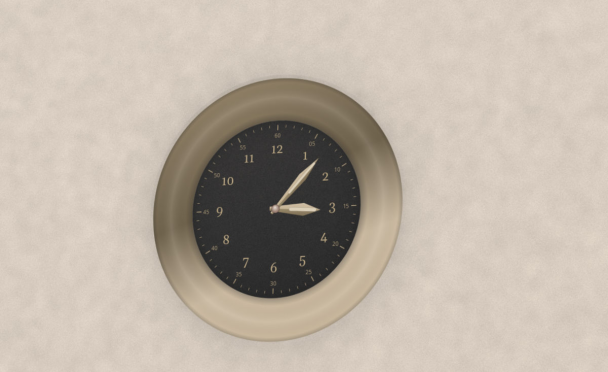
3,07
